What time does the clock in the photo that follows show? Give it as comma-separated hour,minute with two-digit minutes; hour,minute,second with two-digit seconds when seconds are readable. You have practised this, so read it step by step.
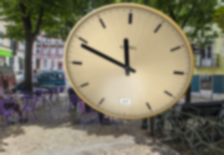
11,49
